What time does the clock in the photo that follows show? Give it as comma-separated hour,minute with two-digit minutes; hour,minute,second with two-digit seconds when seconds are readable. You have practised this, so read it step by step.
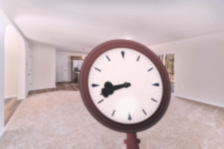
8,42
